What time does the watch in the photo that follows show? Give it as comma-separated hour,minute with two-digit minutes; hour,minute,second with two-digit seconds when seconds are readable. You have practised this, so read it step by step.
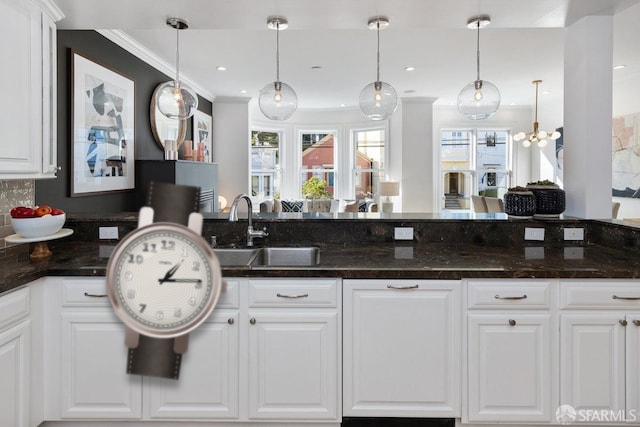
1,14
